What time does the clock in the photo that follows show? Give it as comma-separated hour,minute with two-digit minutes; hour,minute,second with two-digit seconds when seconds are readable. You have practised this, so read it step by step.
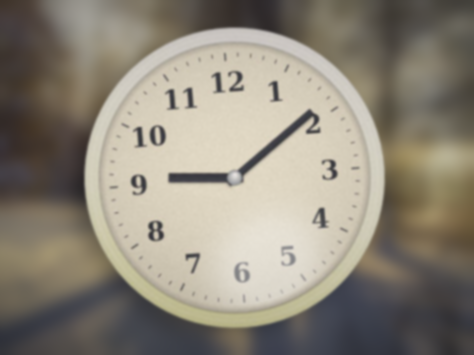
9,09
